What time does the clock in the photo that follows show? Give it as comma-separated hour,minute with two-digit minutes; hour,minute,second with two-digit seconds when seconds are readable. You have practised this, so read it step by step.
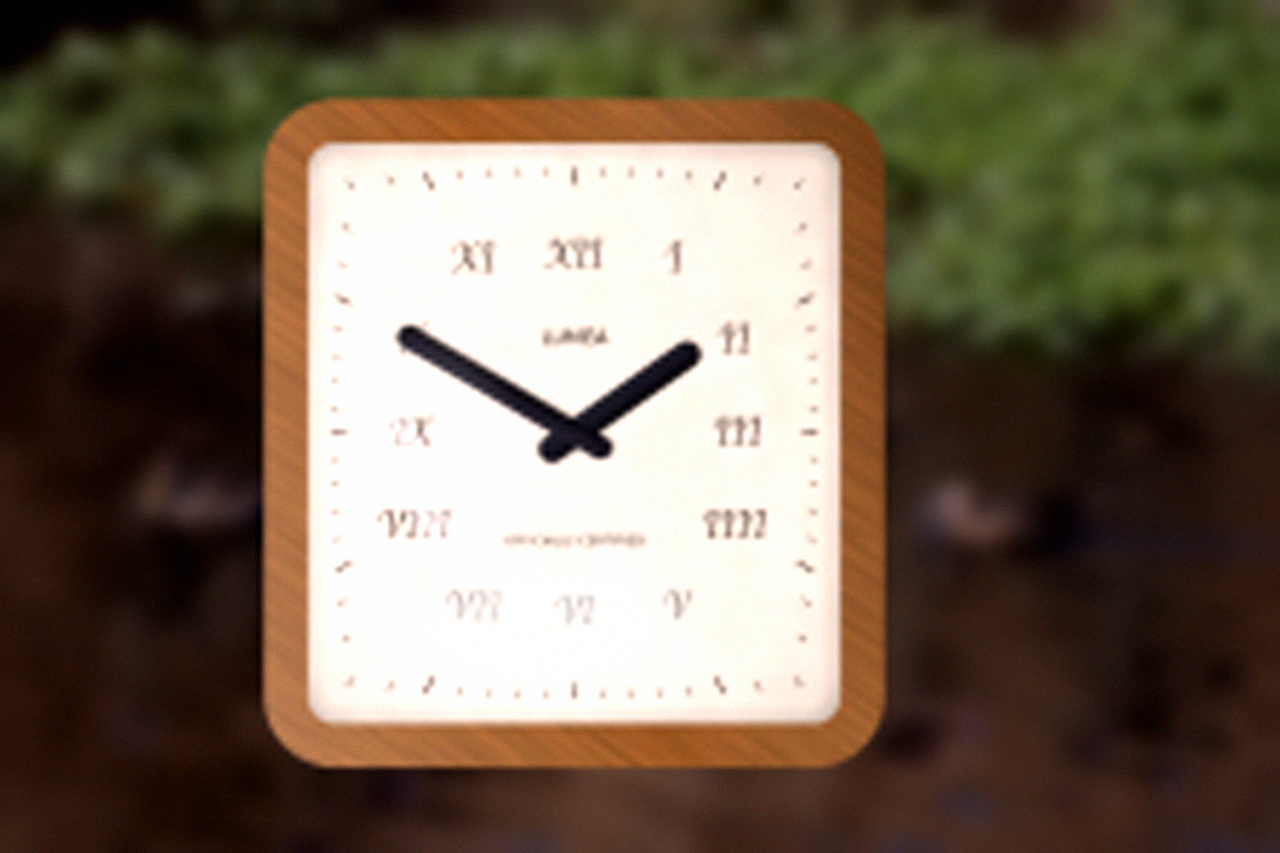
1,50
